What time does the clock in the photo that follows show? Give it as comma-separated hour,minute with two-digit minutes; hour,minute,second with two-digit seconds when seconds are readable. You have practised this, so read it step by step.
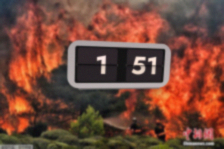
1,51
